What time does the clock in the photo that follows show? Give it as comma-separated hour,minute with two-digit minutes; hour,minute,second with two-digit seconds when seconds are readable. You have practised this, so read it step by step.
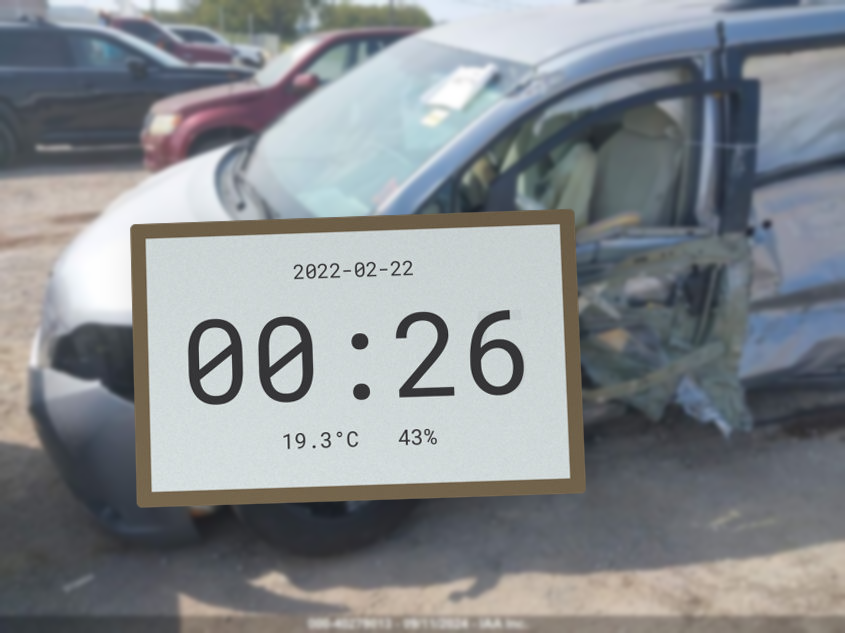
0,26
